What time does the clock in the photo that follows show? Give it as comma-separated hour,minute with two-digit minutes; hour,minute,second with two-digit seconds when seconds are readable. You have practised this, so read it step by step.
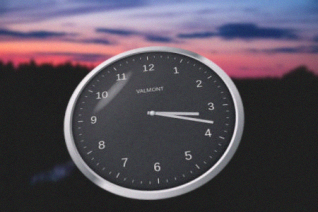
3,18
